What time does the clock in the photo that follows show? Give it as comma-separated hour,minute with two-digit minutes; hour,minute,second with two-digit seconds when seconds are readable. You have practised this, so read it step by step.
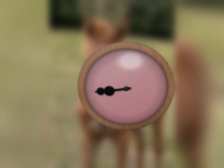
8,44
